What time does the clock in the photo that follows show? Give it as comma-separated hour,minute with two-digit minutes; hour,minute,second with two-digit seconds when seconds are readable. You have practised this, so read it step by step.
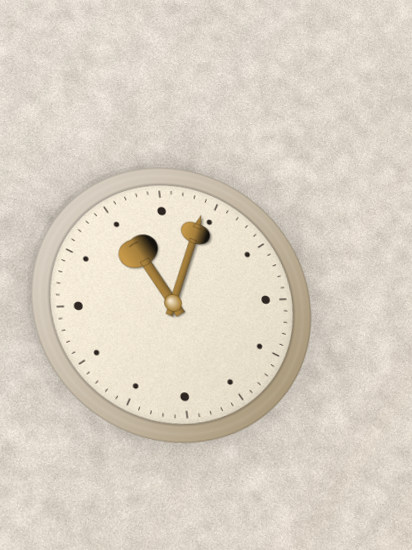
11,04
